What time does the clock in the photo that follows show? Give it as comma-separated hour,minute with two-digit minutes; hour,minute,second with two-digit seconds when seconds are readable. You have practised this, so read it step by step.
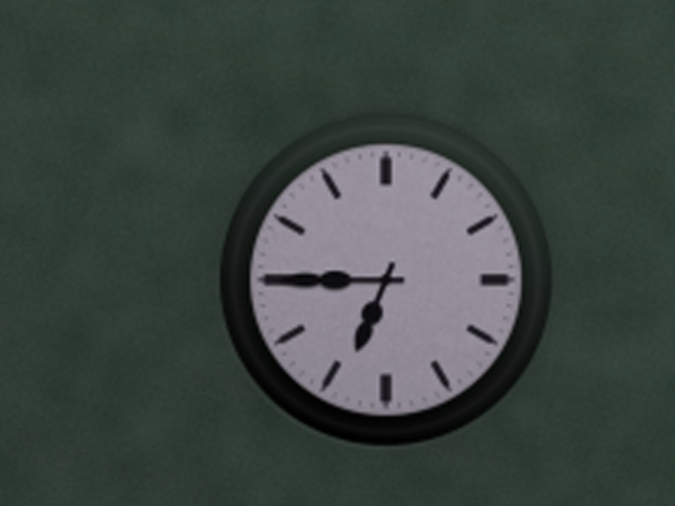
6,45
